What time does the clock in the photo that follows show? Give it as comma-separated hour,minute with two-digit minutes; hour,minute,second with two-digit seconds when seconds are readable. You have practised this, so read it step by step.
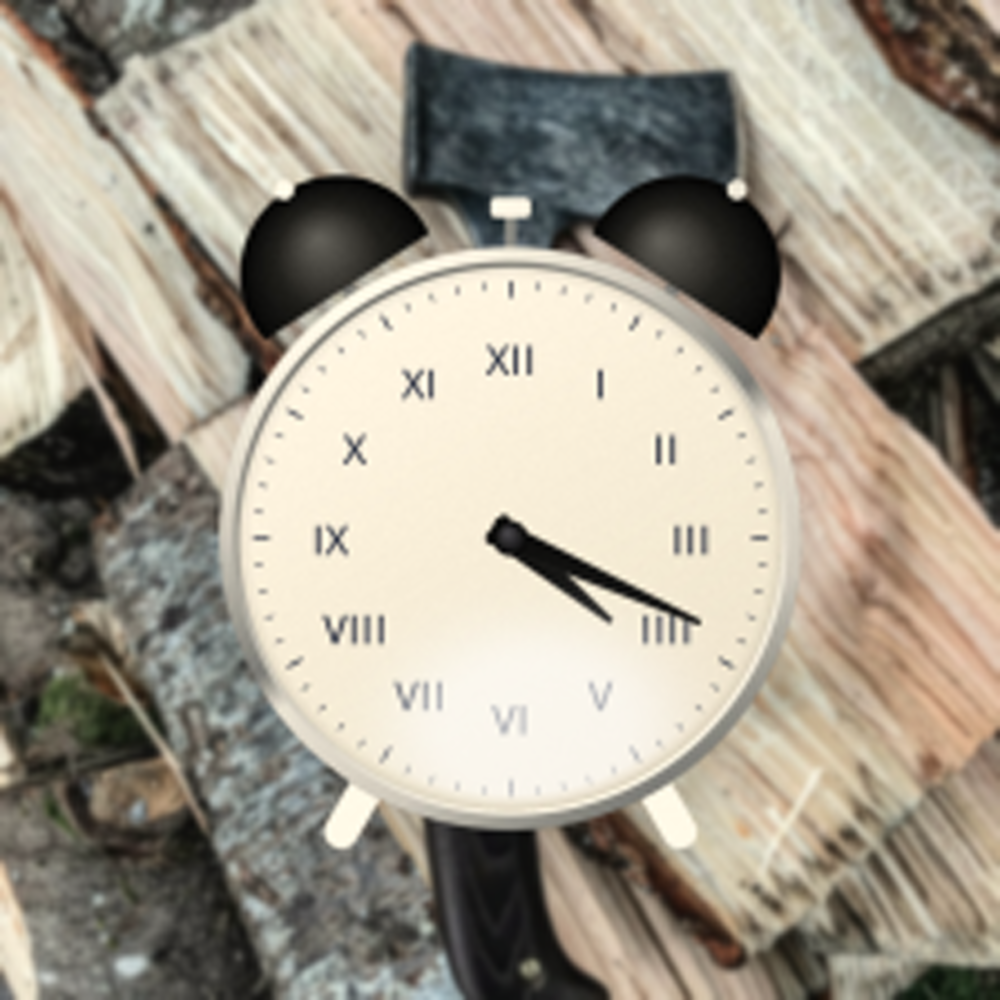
4,19
